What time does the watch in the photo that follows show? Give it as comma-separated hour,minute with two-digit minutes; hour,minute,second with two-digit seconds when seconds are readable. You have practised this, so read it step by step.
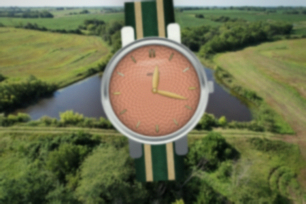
12,18
